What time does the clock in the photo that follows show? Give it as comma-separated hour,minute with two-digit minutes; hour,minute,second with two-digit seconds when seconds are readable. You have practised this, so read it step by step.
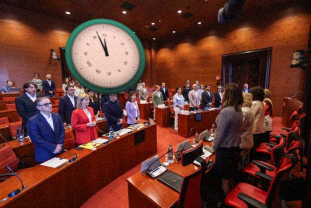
11,57
